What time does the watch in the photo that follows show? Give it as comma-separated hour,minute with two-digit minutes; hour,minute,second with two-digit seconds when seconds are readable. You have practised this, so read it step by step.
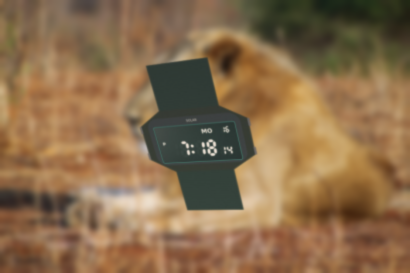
7,18,14
